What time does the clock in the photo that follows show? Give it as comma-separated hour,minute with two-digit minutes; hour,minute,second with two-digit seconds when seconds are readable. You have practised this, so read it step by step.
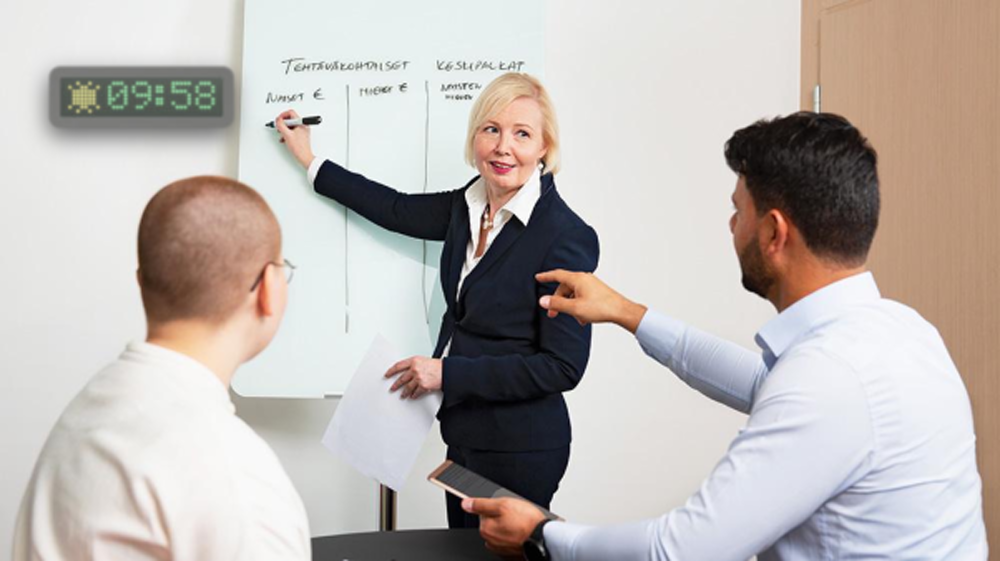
9,58
